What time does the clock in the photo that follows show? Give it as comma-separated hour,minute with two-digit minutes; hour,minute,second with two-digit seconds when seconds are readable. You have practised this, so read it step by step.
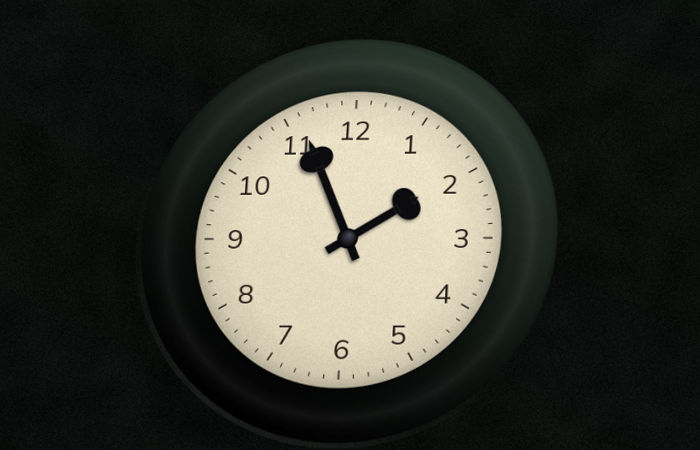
1,56
